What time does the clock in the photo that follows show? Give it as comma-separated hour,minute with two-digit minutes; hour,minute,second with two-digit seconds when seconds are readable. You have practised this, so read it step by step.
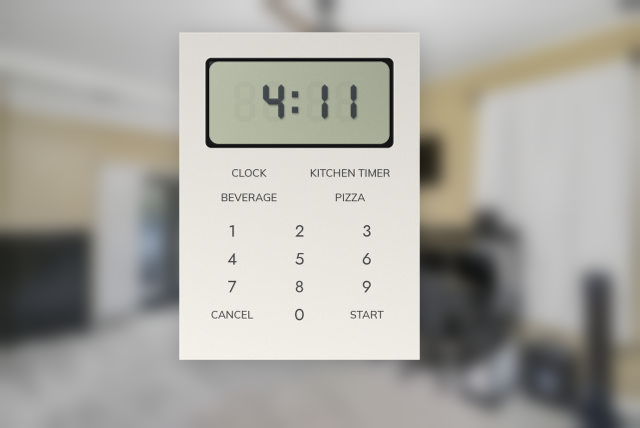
4,11
